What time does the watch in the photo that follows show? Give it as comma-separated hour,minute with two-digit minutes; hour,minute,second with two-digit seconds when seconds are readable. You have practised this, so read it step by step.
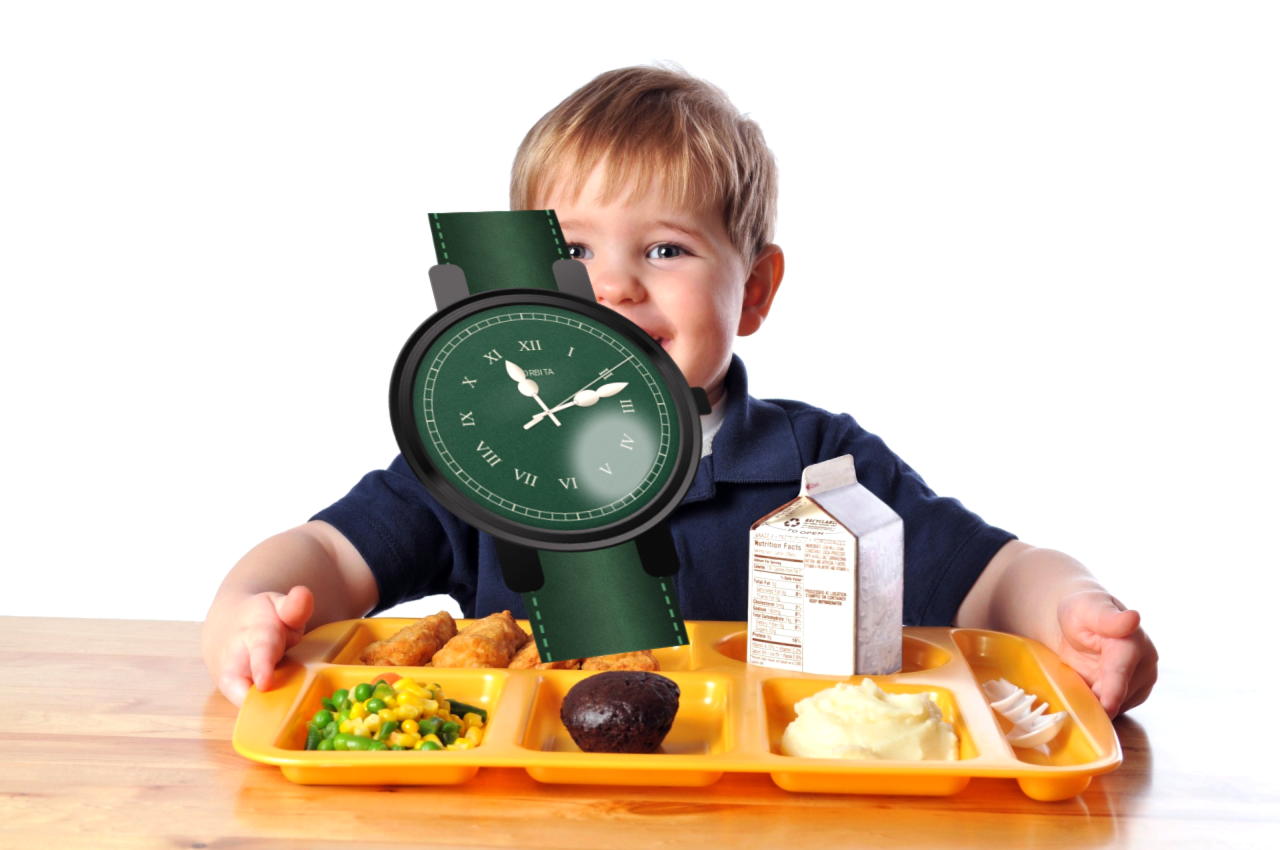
11,12,10
